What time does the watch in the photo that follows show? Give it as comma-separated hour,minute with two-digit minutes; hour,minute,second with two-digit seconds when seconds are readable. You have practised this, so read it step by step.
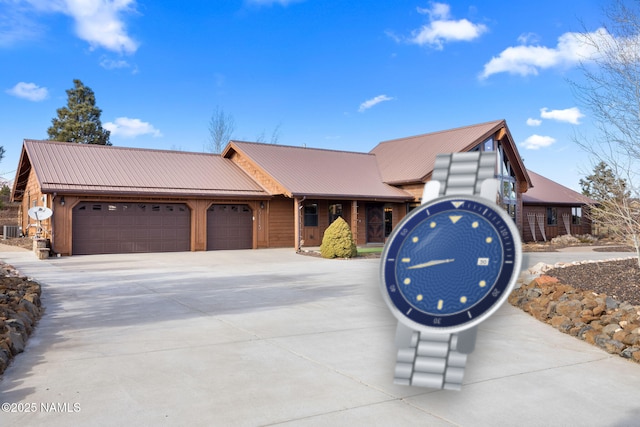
8,43
